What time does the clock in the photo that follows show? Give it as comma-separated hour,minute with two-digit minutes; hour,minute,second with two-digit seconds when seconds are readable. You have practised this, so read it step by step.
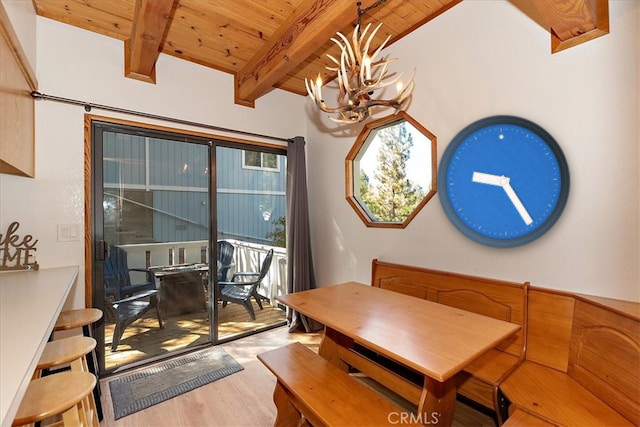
9,25
